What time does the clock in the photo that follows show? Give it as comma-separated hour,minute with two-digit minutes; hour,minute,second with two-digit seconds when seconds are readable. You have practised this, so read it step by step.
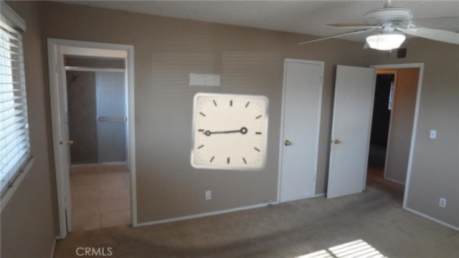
2,44
